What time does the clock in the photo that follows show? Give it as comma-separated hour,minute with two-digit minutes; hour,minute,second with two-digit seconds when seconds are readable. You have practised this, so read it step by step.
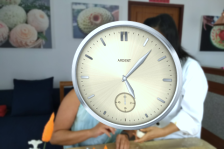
5,07
